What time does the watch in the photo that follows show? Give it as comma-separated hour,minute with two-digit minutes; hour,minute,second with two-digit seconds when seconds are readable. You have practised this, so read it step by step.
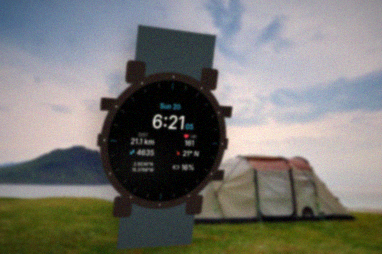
6,21
